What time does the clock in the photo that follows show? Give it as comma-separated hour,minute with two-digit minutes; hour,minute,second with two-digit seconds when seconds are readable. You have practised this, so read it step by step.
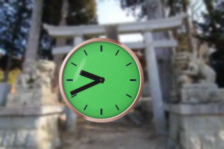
9,41
